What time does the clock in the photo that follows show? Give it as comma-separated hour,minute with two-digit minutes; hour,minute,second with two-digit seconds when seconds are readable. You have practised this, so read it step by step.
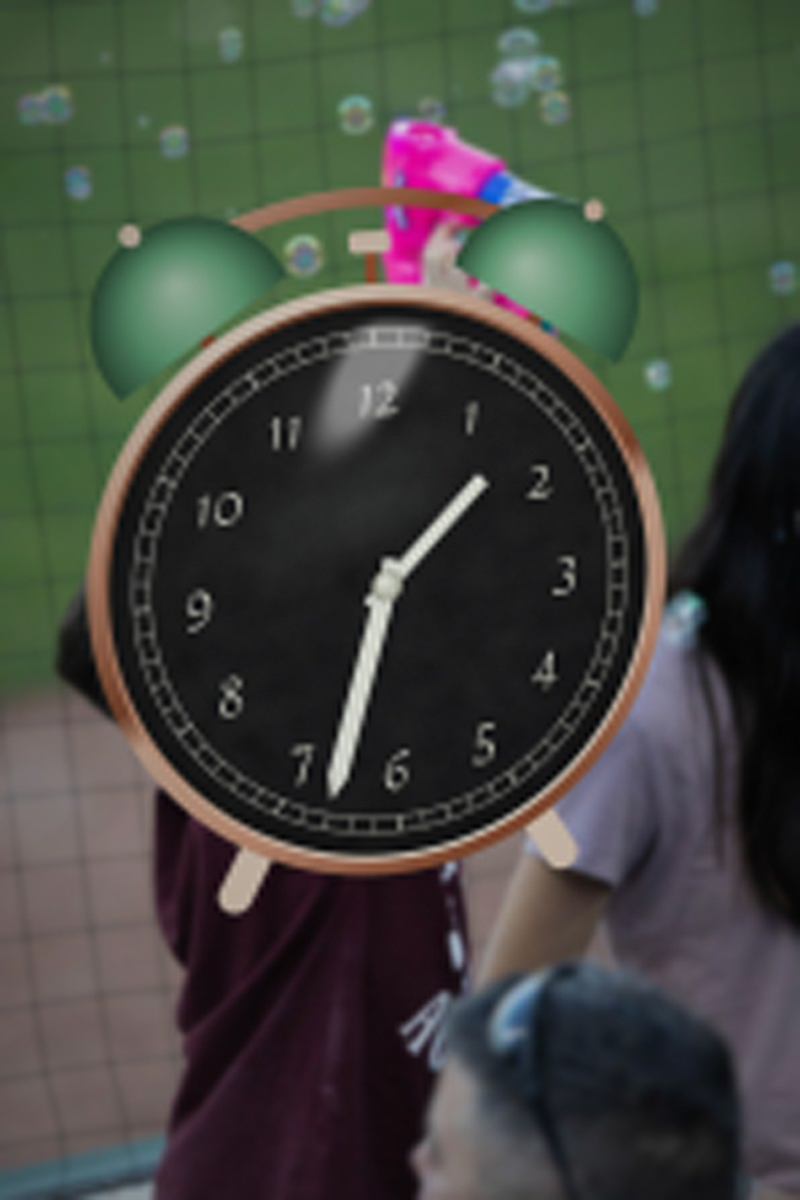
1,33
